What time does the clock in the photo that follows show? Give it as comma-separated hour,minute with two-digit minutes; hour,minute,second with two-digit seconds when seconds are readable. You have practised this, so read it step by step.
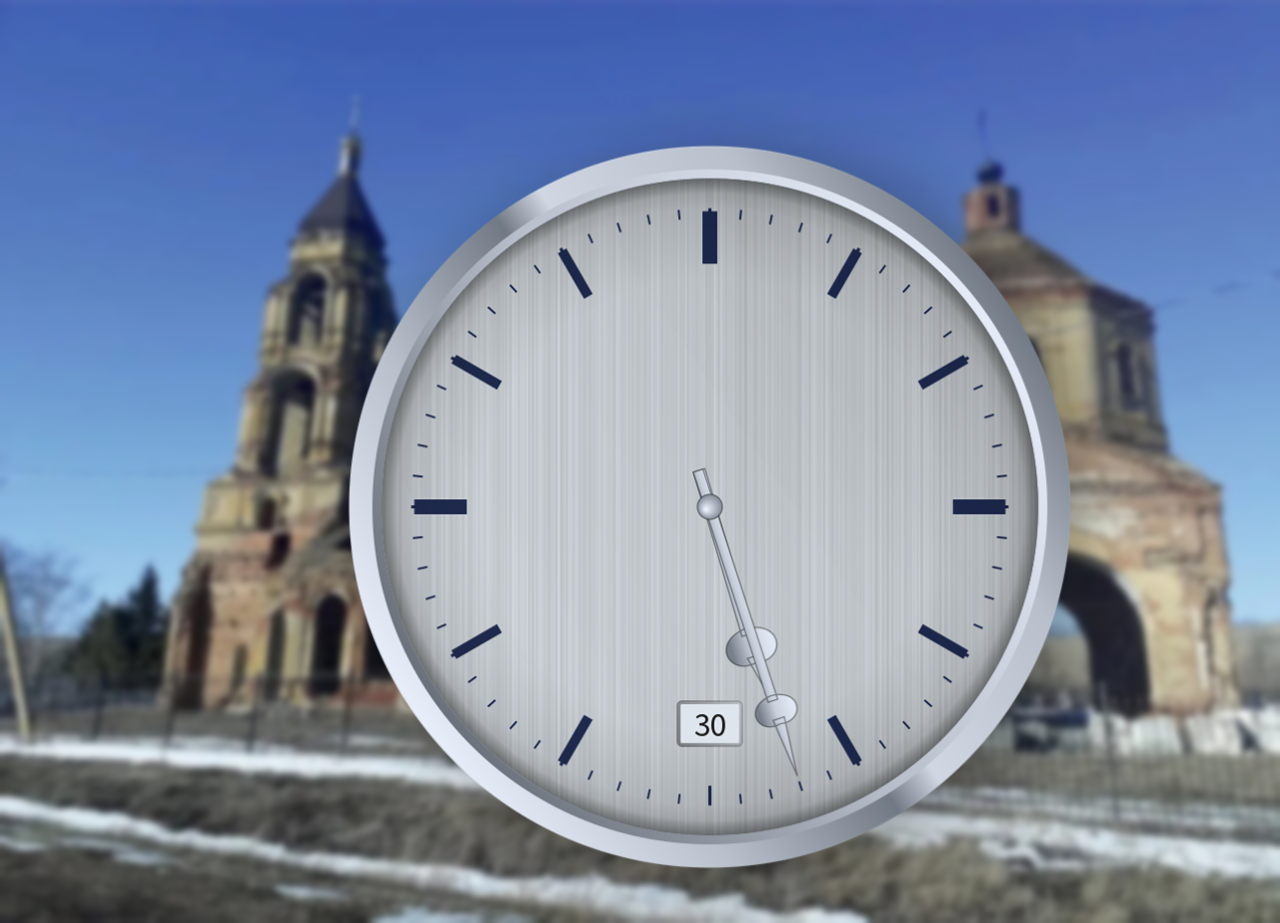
5,27
